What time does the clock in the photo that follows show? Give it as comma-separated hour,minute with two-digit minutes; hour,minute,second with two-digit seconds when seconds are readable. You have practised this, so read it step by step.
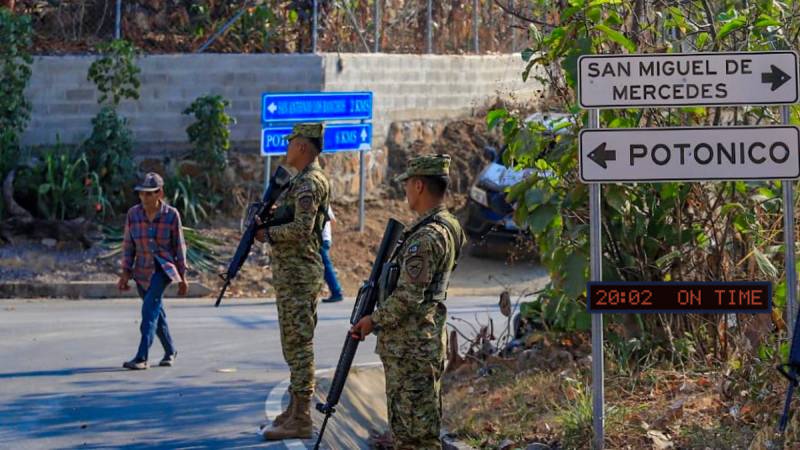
20,02
